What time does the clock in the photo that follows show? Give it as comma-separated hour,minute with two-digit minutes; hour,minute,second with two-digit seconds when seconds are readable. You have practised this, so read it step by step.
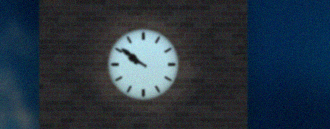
9,51
